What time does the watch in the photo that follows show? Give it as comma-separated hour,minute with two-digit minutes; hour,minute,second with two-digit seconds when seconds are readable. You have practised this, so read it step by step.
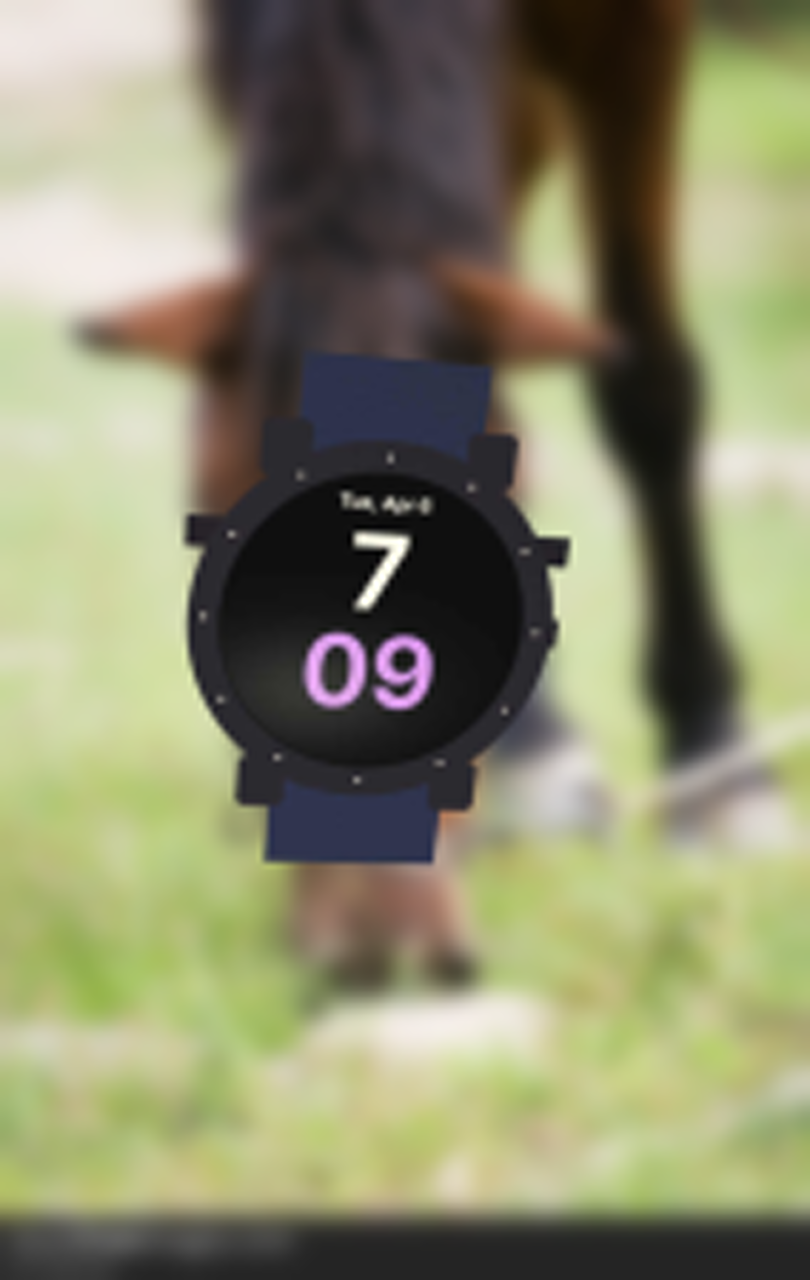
7,09
